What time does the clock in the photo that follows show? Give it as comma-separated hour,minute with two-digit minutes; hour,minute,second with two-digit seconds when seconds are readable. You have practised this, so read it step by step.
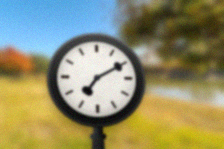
7,10
